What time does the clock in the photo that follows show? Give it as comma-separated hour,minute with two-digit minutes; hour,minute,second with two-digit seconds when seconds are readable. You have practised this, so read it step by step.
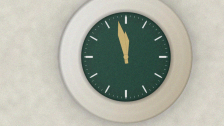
11,58
